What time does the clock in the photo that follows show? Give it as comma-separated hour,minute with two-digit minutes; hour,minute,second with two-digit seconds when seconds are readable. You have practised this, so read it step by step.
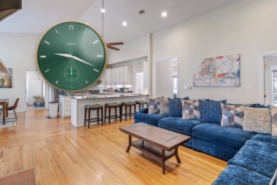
9,19
